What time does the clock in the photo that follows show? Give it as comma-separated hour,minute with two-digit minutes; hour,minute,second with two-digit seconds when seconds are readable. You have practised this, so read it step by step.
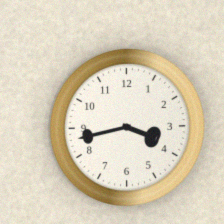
3,43
